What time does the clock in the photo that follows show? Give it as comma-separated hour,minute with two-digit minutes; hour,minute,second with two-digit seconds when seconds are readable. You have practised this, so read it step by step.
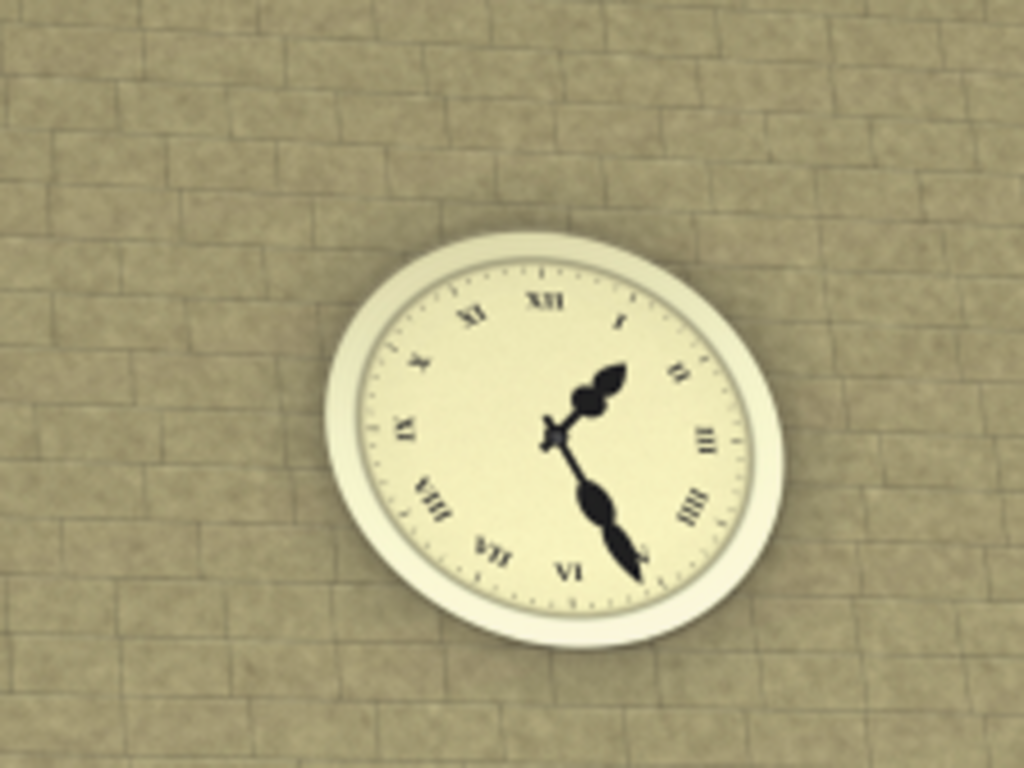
1,26
